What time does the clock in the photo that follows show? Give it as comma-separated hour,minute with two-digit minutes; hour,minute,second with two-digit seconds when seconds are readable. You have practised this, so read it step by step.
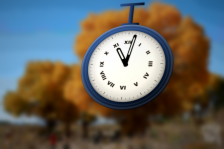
11,02
